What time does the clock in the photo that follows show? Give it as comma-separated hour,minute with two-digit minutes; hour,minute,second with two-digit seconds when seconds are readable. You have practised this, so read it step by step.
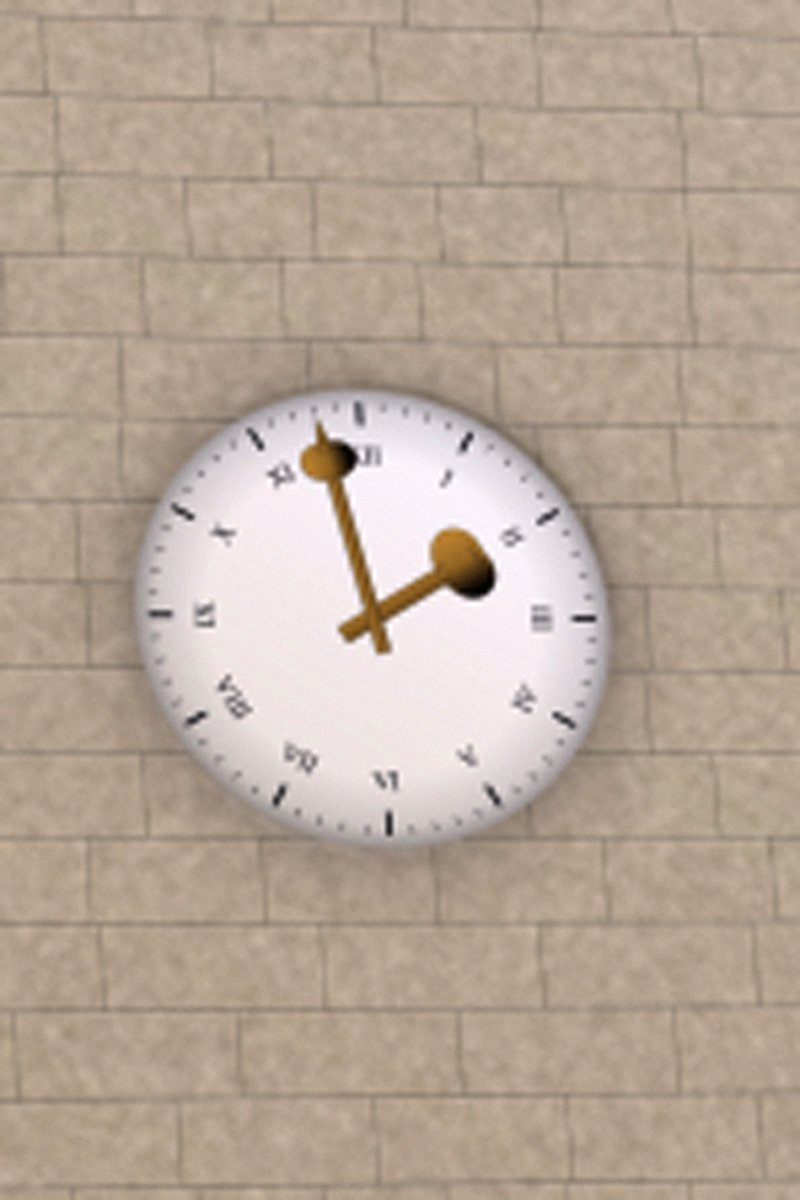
1,58
